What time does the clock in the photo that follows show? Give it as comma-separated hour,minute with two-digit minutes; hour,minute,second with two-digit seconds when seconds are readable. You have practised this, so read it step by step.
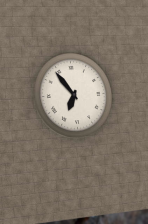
6,54
